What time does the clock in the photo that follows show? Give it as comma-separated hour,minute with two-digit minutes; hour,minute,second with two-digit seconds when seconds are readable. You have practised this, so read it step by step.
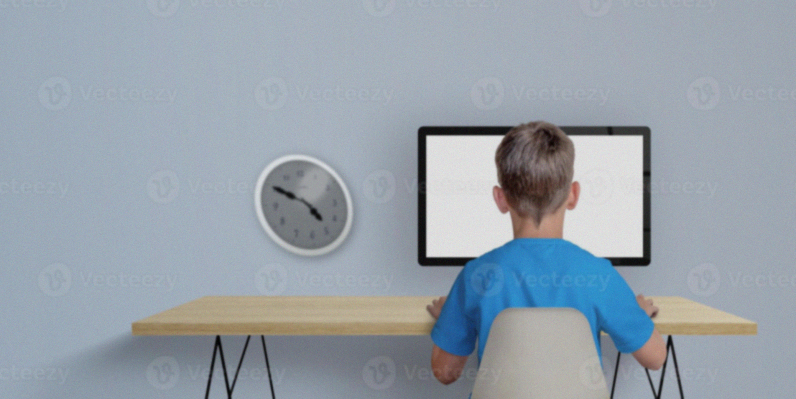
4,50
